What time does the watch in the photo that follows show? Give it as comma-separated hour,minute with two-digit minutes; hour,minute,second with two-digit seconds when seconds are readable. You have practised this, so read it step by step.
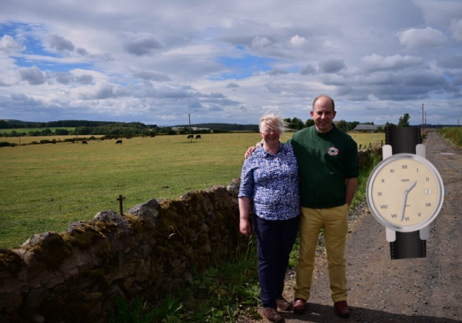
1,32
